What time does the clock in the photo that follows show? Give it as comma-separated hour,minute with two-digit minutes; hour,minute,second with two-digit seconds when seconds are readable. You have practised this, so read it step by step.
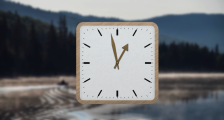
12,58
